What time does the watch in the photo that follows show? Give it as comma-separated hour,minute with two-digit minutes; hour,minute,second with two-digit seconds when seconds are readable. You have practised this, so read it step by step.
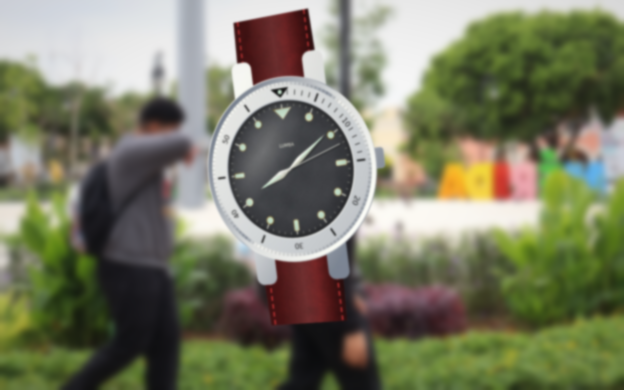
8,09,12
